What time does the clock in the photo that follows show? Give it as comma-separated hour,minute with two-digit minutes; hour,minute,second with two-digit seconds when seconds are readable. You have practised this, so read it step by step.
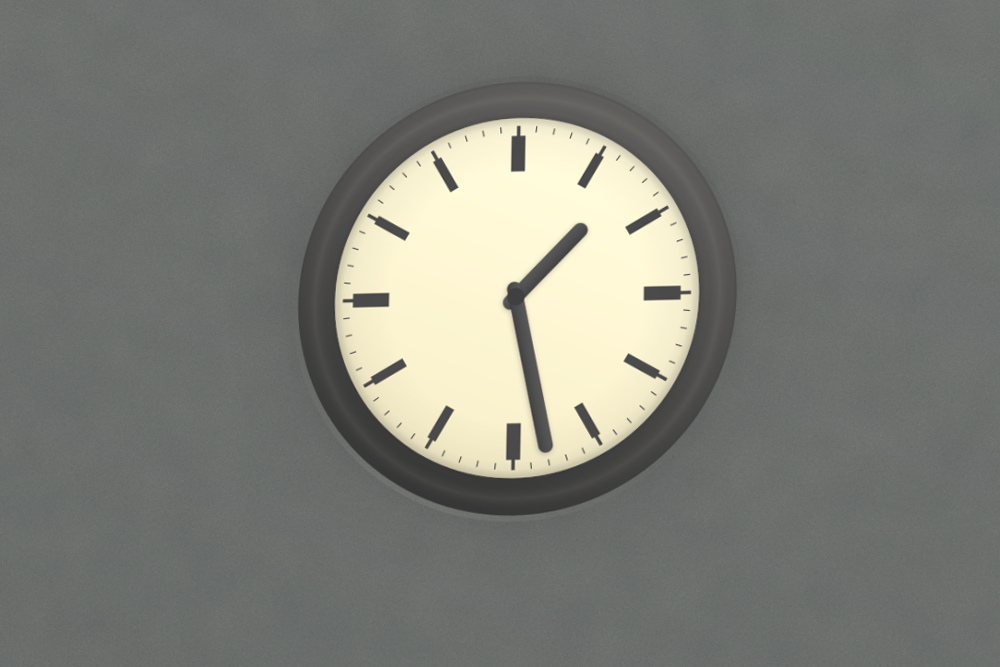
1,28
